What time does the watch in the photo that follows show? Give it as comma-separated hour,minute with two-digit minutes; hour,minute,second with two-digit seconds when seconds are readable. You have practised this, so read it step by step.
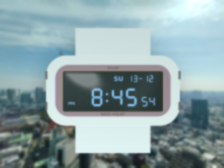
8,45
